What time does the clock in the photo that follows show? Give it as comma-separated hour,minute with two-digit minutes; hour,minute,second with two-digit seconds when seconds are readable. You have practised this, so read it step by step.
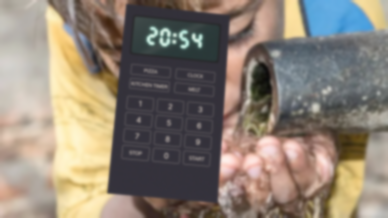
20,54
